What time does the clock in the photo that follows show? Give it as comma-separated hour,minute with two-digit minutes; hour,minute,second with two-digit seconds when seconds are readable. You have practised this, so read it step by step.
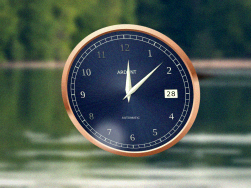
12,08
